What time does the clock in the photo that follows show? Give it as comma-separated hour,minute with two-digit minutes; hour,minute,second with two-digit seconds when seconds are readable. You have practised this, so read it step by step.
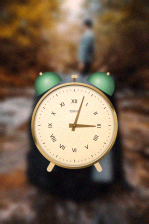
3,03
